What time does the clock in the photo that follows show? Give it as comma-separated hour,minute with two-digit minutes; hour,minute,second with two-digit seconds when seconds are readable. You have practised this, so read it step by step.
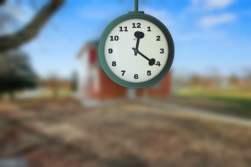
12,21
